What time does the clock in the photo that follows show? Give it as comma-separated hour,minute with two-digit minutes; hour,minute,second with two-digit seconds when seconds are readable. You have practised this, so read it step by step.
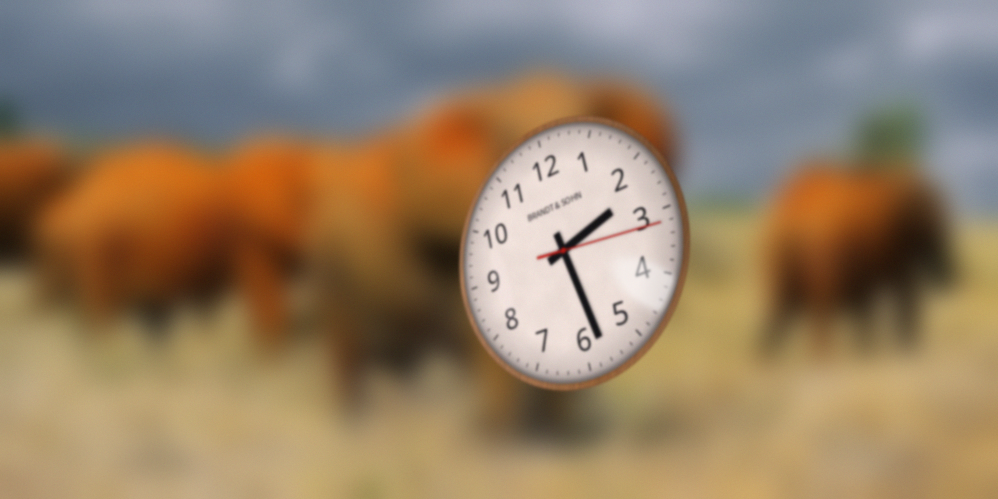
2,28,16
